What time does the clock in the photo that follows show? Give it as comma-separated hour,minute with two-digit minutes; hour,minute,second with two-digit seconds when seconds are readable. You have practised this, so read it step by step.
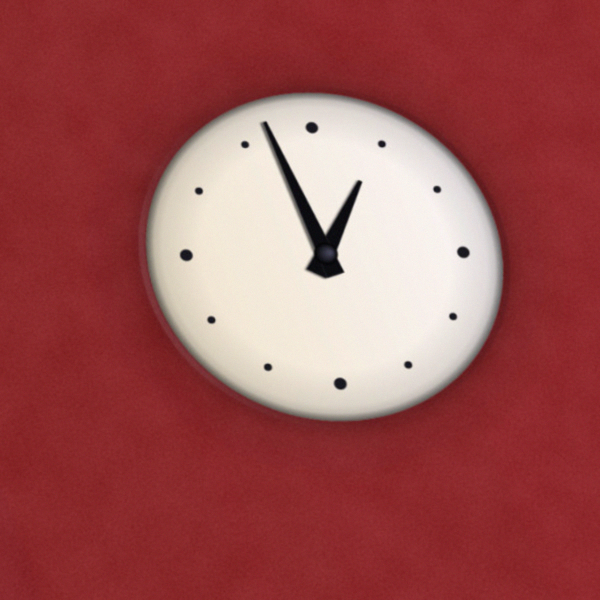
12,57
